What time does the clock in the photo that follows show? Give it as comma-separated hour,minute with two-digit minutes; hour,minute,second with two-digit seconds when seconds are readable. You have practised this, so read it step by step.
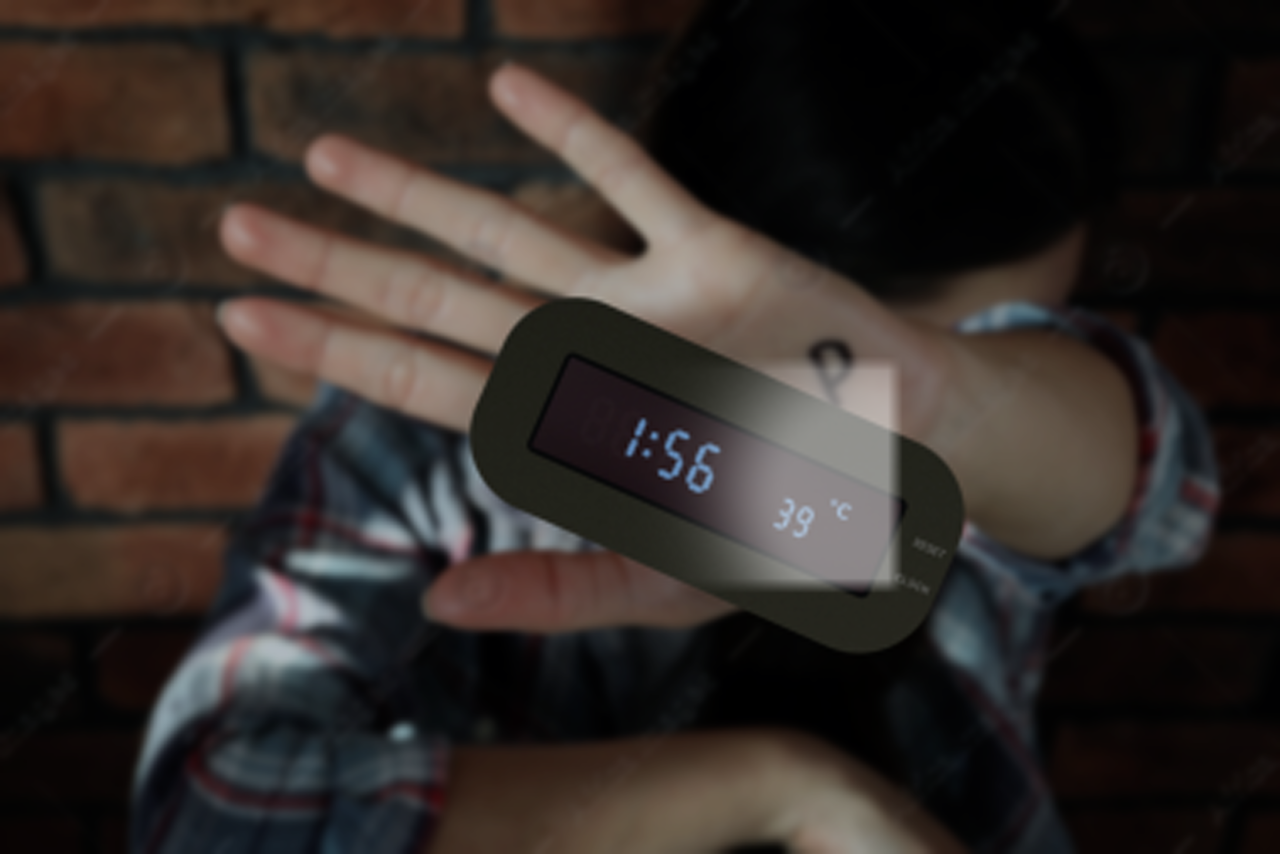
1,56
